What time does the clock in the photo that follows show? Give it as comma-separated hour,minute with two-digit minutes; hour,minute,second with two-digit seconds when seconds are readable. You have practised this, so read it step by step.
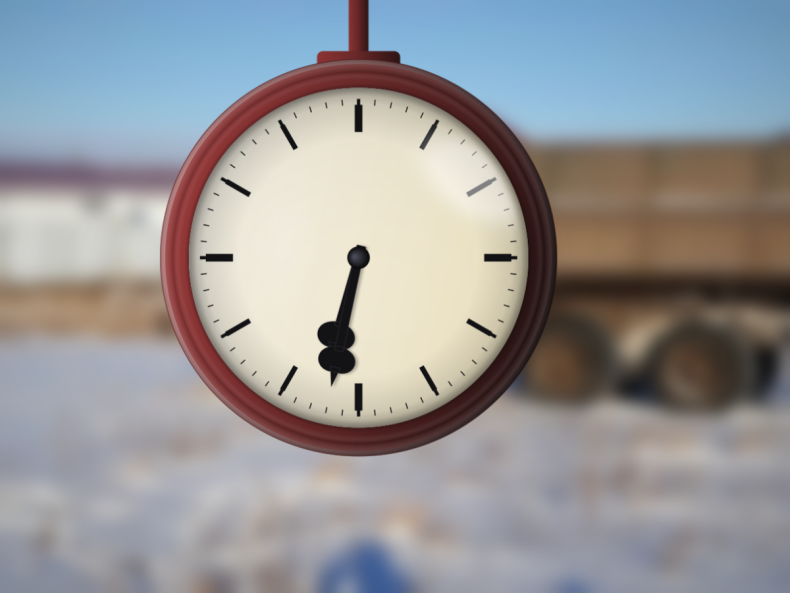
6,32
